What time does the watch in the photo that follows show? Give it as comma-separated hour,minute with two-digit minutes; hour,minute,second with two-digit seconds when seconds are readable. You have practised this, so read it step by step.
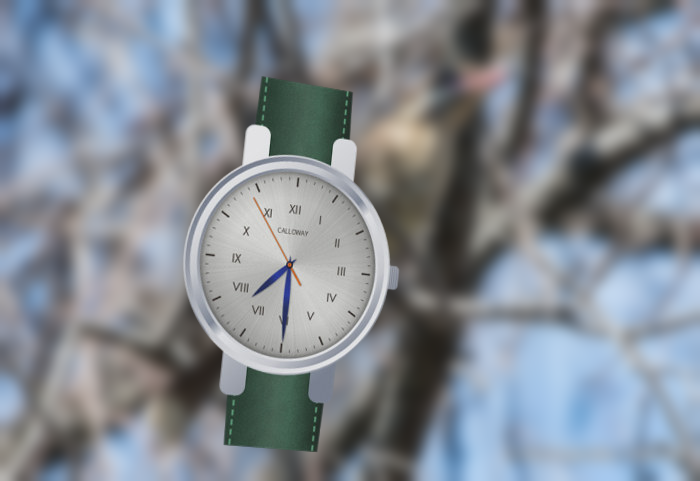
7,29,54
